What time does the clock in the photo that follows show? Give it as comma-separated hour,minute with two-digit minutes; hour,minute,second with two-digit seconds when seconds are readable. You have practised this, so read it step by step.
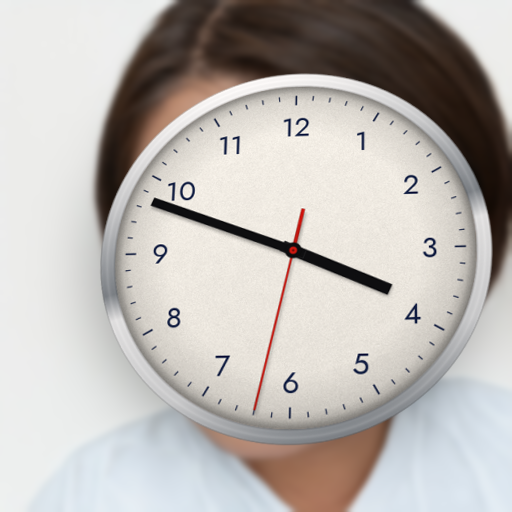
3,48,32
